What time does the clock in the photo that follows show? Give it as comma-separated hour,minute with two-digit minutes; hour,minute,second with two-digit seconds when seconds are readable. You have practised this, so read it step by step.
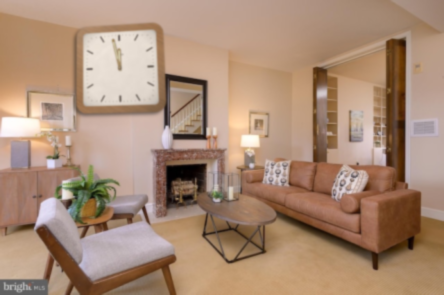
11,58
